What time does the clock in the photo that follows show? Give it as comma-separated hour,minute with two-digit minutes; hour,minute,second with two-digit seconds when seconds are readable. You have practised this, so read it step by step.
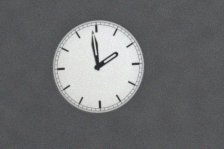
1,59
